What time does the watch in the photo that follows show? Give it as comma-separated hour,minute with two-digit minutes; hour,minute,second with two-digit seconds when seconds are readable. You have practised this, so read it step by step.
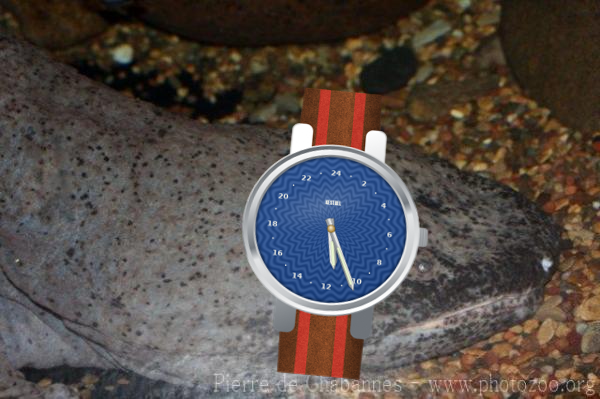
11,26
